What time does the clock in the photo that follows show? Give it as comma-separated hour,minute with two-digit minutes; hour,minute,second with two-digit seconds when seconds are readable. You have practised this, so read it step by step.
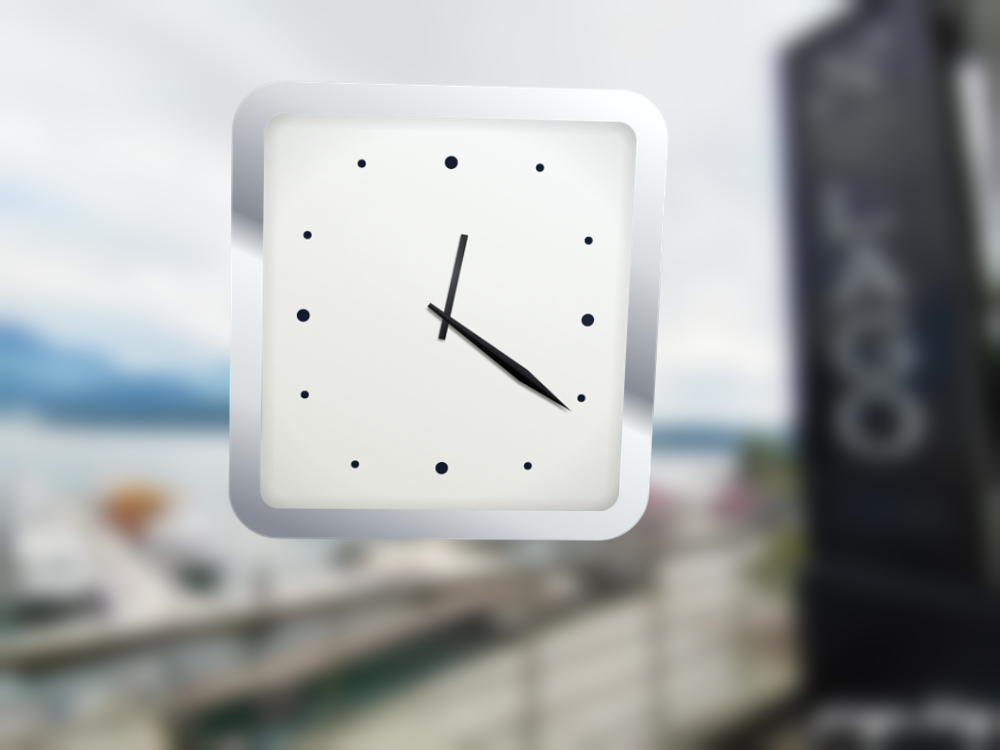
12,21
